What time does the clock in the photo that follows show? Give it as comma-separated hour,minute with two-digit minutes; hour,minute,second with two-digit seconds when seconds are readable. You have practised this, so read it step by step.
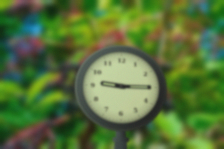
9,15
